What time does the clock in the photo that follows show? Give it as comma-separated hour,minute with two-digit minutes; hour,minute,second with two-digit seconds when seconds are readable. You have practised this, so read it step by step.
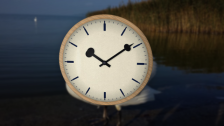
10,09
